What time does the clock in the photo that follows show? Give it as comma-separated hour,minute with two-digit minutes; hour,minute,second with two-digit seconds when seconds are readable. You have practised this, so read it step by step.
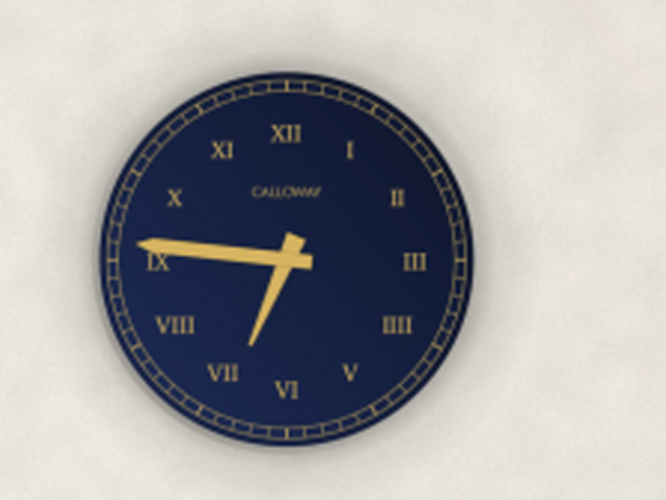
6,46
